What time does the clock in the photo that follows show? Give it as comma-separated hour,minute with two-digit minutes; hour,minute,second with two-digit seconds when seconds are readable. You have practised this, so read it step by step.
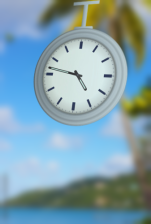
4,47
